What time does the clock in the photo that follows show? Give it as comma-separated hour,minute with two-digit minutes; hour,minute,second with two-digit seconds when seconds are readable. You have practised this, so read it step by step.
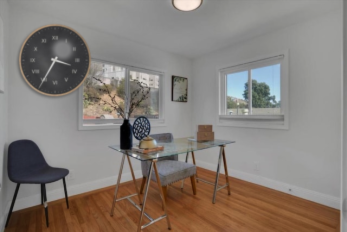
3,35
